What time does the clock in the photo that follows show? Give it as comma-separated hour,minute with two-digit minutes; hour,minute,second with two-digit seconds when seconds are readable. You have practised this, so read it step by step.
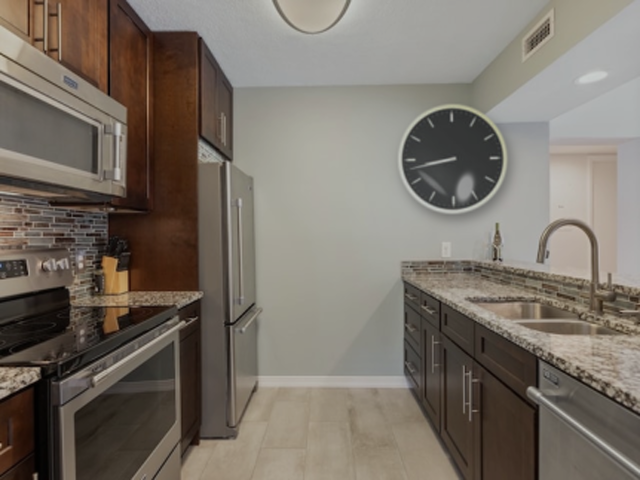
8,43
